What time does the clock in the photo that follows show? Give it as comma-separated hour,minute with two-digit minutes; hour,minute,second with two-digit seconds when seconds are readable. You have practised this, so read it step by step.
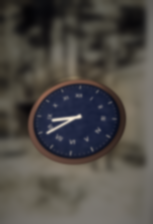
8,39
